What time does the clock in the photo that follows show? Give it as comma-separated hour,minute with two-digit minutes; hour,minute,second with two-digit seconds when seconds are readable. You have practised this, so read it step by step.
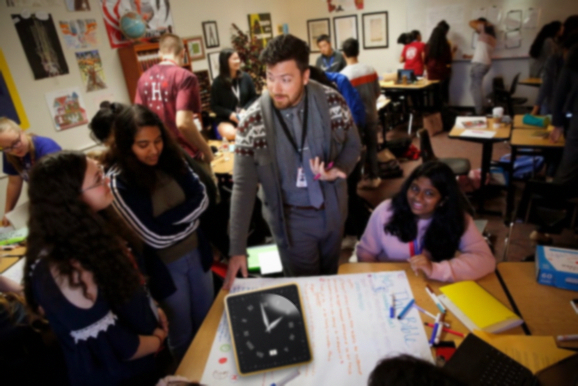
1,59
